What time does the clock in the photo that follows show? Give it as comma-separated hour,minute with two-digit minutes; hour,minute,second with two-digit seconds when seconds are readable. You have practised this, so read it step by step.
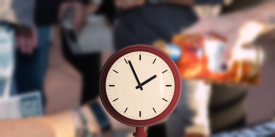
1,56
